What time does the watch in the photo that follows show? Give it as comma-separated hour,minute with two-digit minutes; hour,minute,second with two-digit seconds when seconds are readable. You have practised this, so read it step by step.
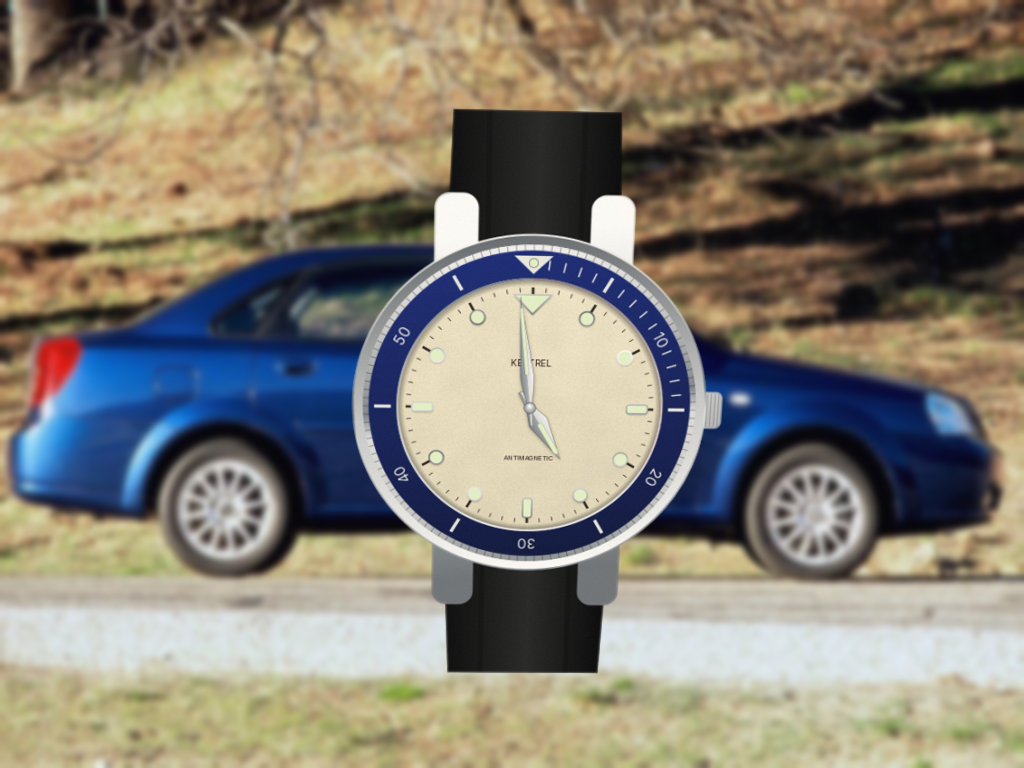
4,59
